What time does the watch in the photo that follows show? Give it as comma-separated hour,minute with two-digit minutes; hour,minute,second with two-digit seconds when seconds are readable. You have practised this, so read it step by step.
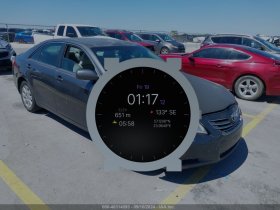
1,17
